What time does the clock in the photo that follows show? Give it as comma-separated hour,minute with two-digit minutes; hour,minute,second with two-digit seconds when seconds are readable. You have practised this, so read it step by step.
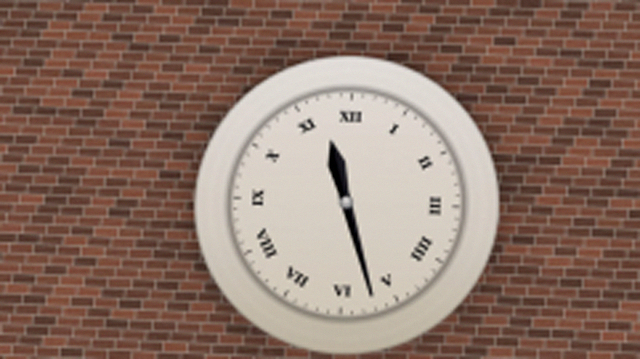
11,27
